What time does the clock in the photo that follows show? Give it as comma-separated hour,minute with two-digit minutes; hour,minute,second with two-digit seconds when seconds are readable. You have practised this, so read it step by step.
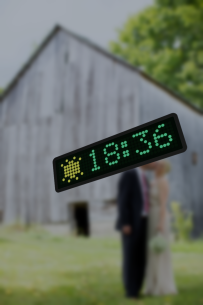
18,36
